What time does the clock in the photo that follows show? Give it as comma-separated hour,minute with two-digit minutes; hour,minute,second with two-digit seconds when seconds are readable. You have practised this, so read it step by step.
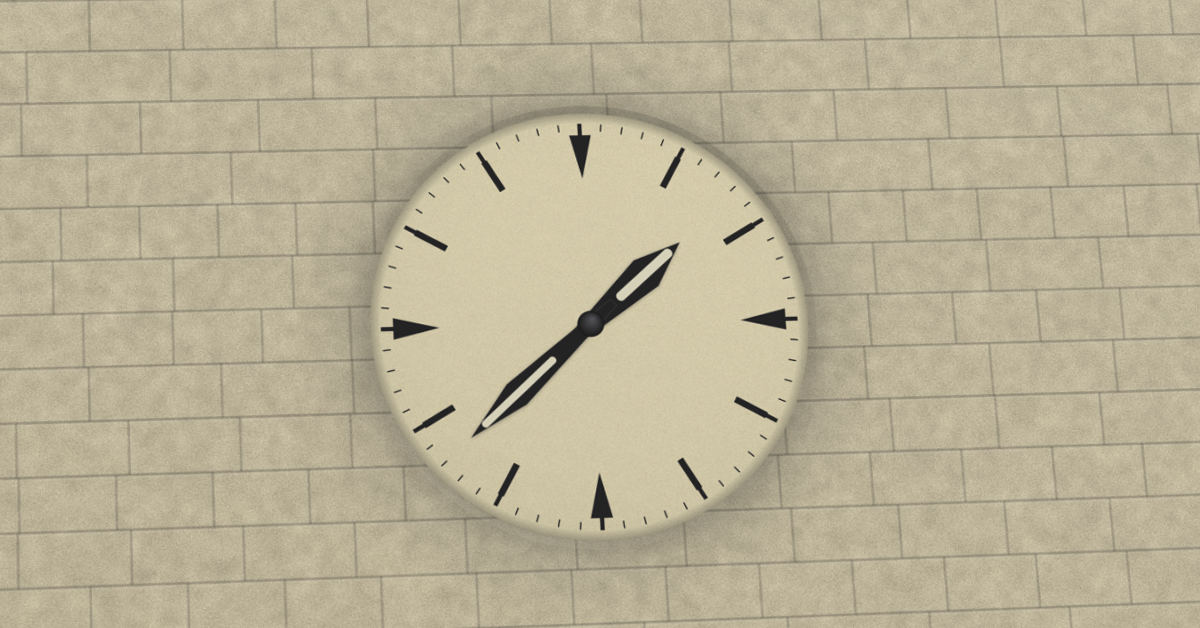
1,38
